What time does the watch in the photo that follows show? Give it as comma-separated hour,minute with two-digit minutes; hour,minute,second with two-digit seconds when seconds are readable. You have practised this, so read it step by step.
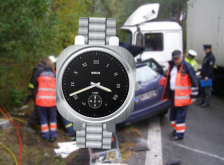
3,41
